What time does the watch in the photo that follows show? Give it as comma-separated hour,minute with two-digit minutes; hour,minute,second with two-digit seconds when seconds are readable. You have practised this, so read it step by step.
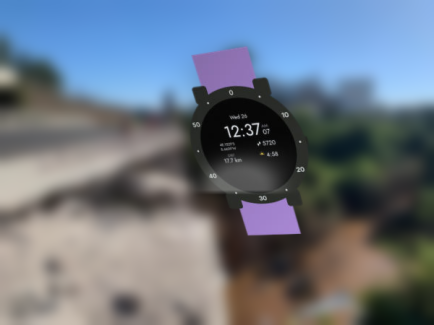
12,37
